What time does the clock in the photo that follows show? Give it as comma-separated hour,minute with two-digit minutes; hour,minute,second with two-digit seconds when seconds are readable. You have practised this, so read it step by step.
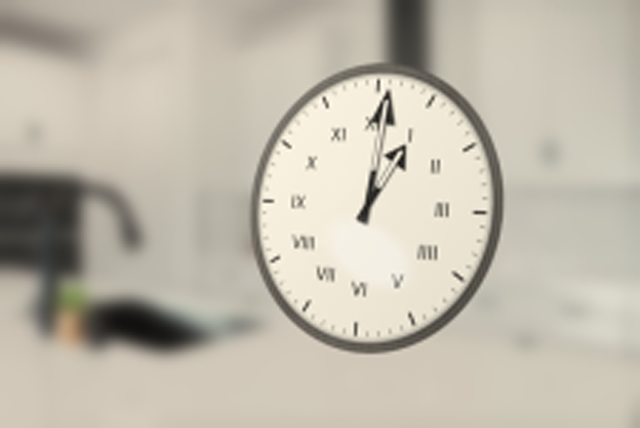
1,01
